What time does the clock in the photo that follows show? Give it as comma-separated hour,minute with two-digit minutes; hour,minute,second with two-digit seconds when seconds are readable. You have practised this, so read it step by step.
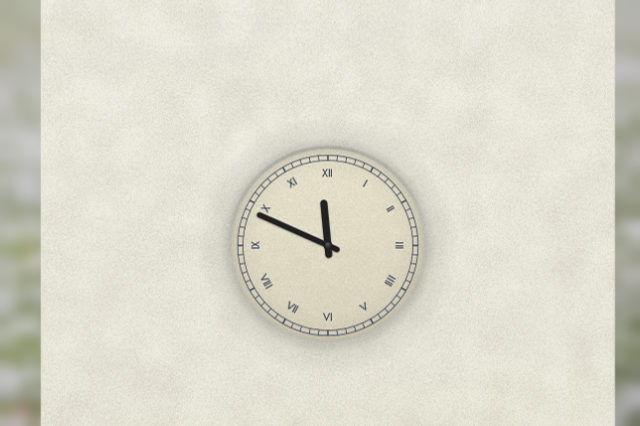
11,49
